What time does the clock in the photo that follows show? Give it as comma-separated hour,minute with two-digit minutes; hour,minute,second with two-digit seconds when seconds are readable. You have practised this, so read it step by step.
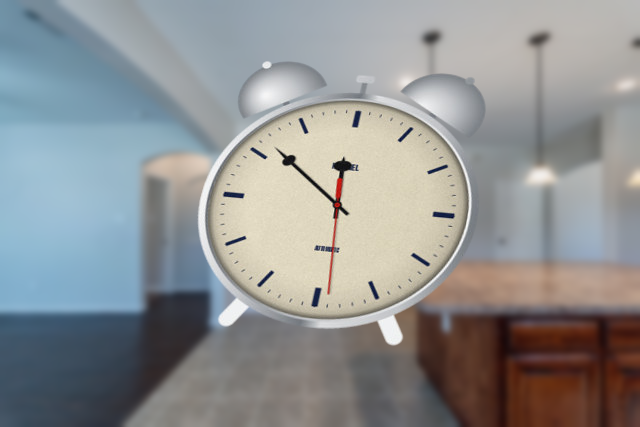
11,51,29
